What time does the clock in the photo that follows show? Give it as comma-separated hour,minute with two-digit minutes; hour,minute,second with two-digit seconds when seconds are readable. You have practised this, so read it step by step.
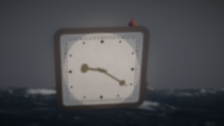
9,21
